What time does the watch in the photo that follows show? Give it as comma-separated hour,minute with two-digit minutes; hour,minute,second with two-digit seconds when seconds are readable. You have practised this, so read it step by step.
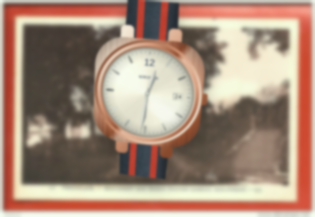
12,31
